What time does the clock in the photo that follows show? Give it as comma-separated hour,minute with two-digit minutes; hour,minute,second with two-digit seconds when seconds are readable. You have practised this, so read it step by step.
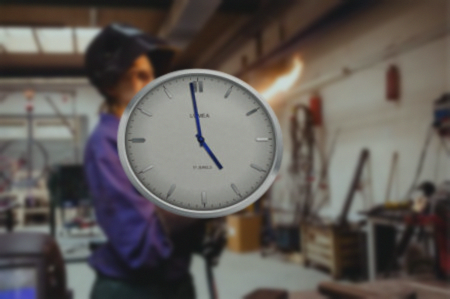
4,59
